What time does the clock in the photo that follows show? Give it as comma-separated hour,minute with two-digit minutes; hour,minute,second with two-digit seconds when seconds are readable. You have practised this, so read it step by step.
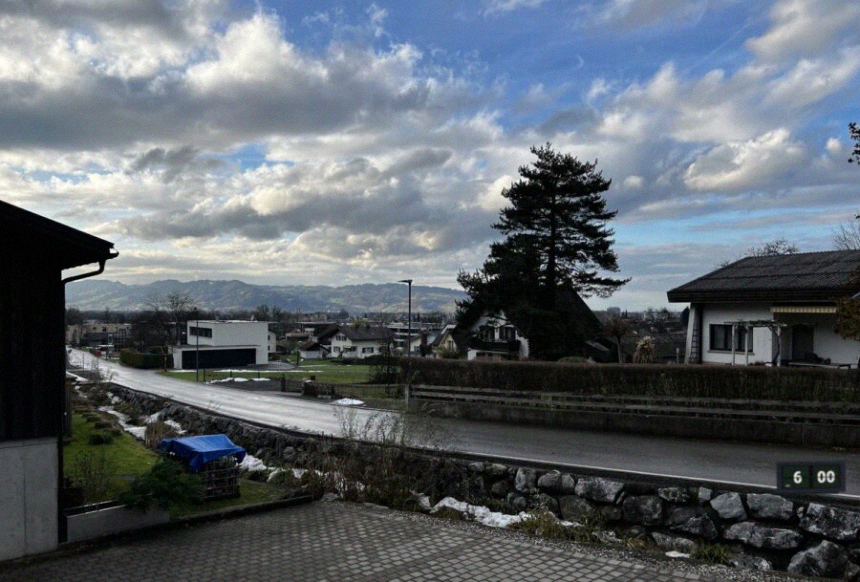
6,00
